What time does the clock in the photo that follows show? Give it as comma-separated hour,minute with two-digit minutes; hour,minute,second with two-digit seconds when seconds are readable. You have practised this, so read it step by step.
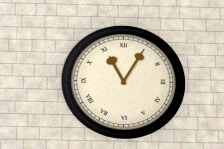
11,05
